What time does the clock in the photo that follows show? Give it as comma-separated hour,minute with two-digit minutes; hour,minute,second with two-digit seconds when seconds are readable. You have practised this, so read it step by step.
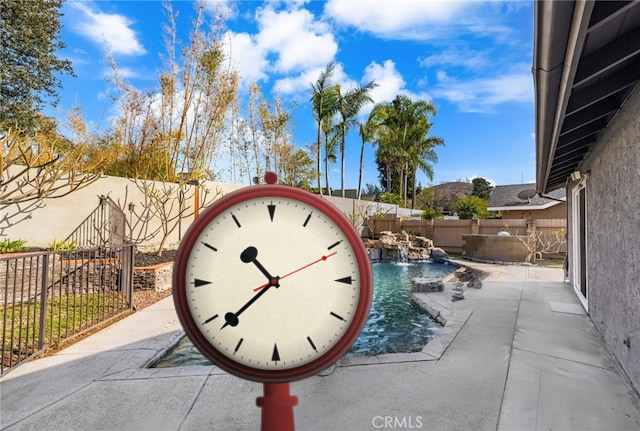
10,38,11
